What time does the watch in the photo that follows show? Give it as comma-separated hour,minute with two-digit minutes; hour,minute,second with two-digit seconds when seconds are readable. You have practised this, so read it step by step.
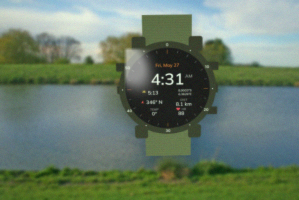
4,31
